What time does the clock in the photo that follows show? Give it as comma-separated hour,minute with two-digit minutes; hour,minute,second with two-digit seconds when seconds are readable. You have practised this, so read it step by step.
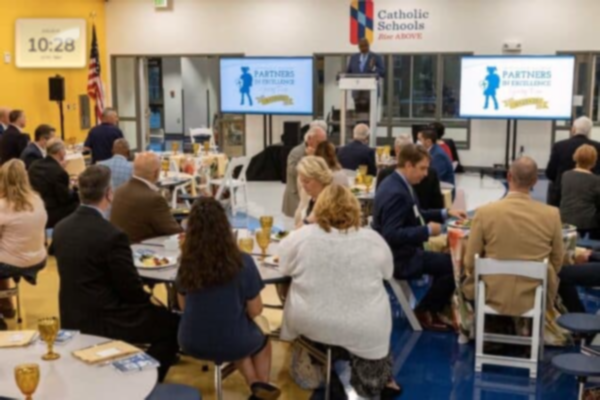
10,28
